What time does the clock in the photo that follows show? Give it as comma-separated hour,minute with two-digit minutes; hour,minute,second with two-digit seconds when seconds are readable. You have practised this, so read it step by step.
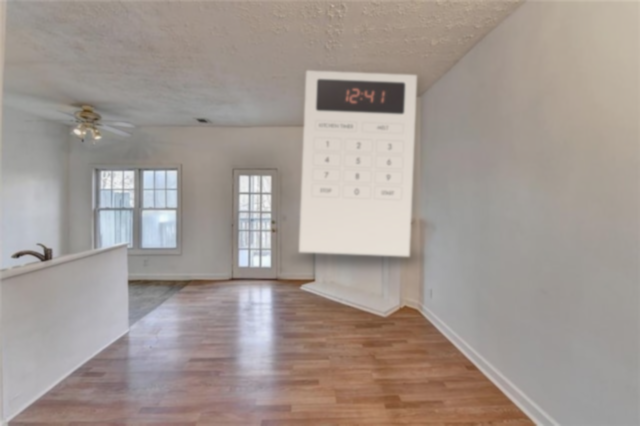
12,41
